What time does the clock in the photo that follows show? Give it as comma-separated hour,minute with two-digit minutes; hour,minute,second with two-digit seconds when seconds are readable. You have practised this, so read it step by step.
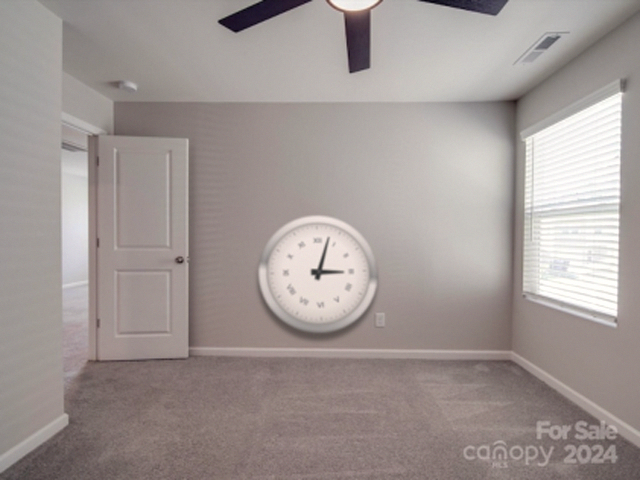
3,03
